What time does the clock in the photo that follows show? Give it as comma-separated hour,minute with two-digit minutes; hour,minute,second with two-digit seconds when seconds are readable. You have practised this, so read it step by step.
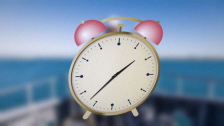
1,37
